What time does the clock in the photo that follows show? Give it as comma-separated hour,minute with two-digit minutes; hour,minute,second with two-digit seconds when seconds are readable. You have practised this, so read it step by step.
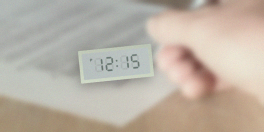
12,15
